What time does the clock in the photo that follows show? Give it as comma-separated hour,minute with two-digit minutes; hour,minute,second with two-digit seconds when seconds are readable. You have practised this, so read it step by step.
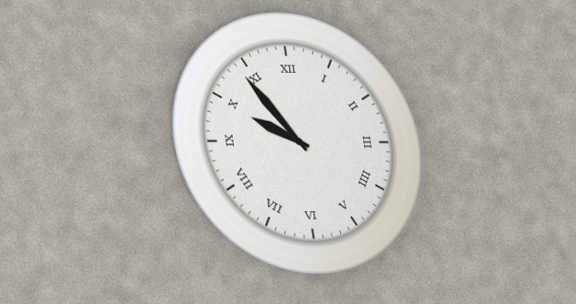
9,54
